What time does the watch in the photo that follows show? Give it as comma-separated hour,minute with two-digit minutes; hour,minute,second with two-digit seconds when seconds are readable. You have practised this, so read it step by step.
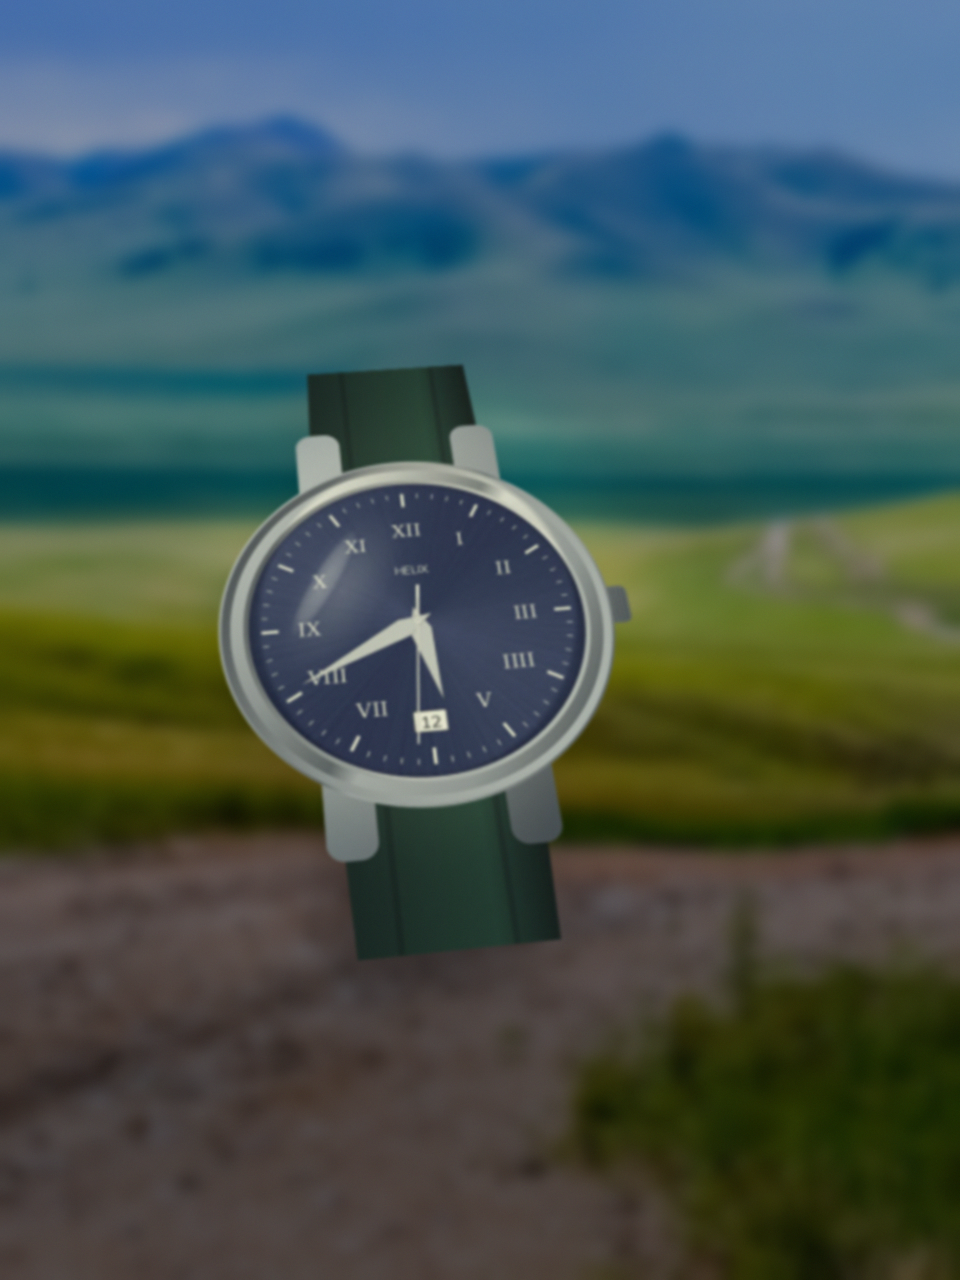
5,40,31
